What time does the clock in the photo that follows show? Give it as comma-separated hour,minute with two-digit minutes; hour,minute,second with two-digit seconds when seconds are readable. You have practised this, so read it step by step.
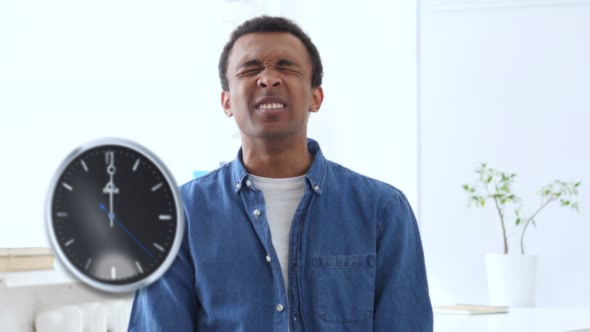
12,00,22
